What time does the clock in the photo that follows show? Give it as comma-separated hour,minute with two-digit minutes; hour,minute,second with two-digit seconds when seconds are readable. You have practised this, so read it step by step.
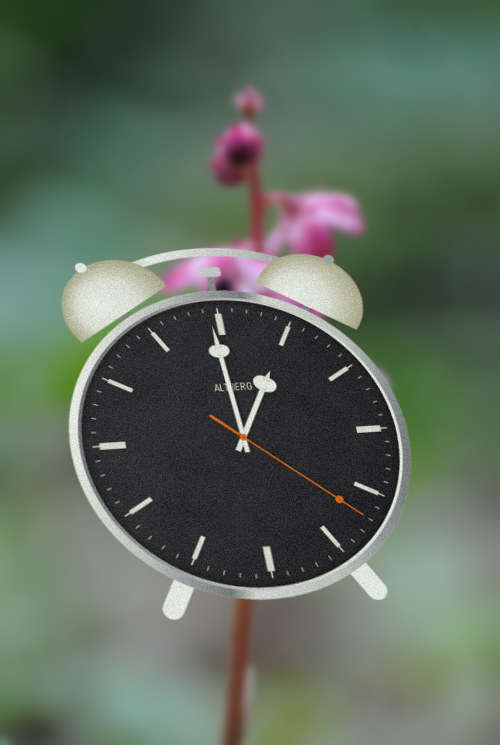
12,59,22
